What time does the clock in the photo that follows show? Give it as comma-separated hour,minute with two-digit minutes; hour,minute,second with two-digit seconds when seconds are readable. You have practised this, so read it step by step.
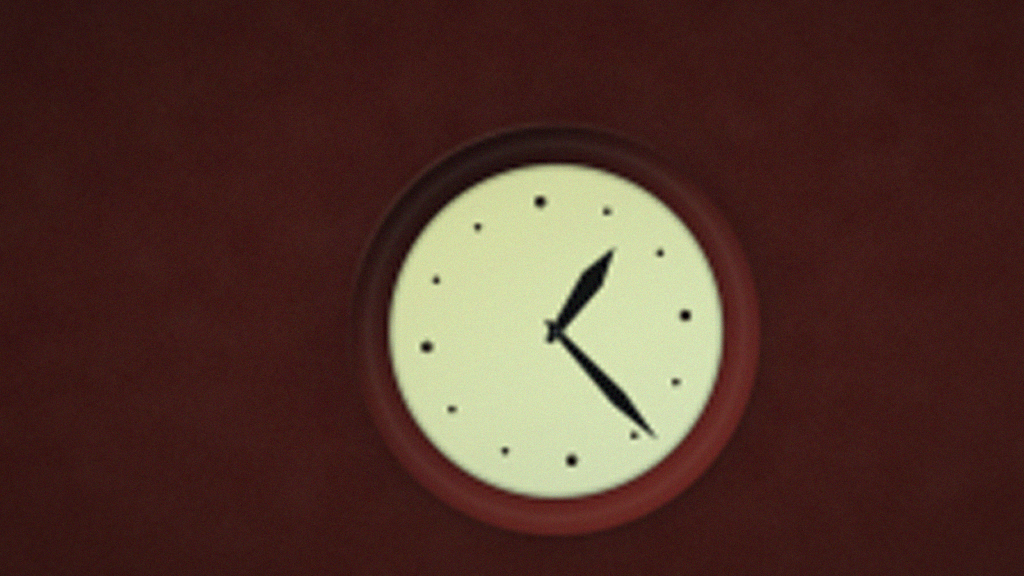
1,24
